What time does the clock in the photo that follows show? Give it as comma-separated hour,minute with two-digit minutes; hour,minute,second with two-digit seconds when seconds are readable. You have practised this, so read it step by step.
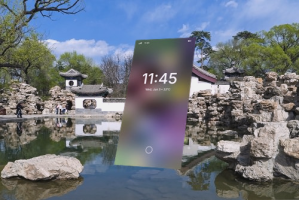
11,45
